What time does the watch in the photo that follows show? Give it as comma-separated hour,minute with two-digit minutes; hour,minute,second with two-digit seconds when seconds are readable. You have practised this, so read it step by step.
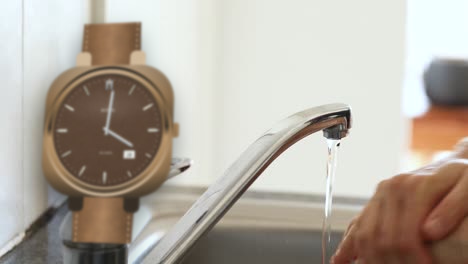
4,01
